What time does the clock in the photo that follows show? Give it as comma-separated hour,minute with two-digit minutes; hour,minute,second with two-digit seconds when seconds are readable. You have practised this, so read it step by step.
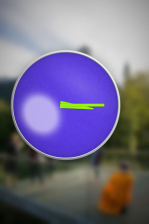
3,15
